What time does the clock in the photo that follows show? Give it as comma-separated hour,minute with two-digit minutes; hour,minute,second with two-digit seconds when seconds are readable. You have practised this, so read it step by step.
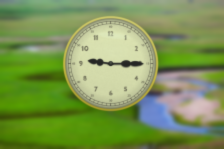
9,15
